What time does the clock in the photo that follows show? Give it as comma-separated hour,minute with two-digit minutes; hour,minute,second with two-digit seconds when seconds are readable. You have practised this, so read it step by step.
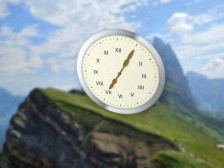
7,05
